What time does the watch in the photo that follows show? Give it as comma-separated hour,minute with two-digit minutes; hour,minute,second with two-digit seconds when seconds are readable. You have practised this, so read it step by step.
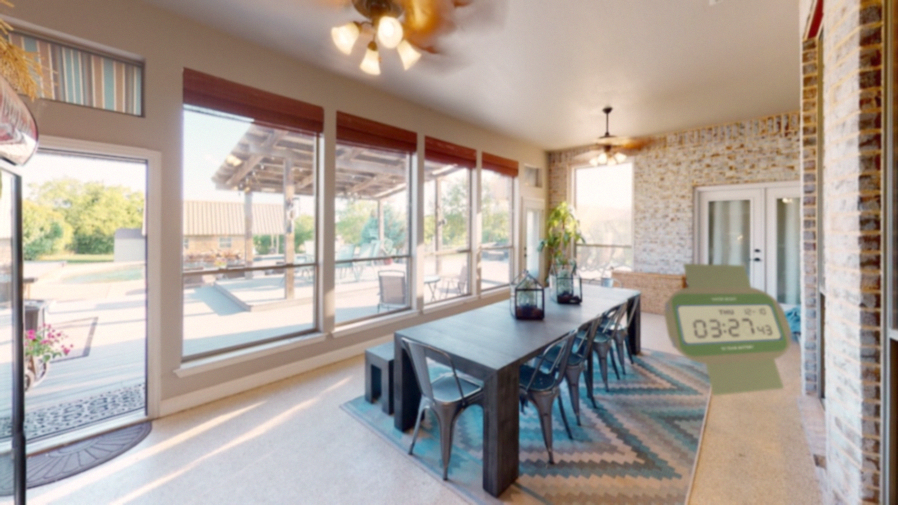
3,27
